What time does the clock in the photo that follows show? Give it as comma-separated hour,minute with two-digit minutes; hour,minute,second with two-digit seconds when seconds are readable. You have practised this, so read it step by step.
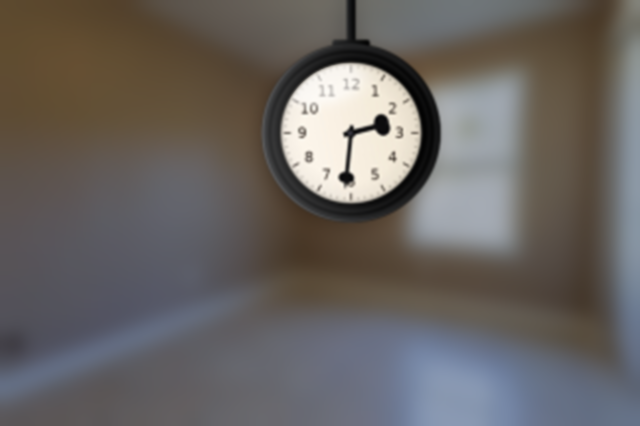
2,31
